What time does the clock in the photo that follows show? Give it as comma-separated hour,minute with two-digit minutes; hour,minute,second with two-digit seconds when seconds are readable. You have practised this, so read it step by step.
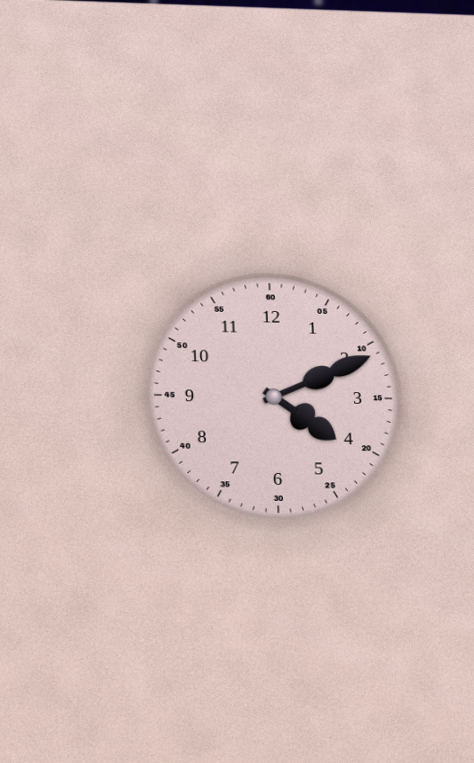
4,11
